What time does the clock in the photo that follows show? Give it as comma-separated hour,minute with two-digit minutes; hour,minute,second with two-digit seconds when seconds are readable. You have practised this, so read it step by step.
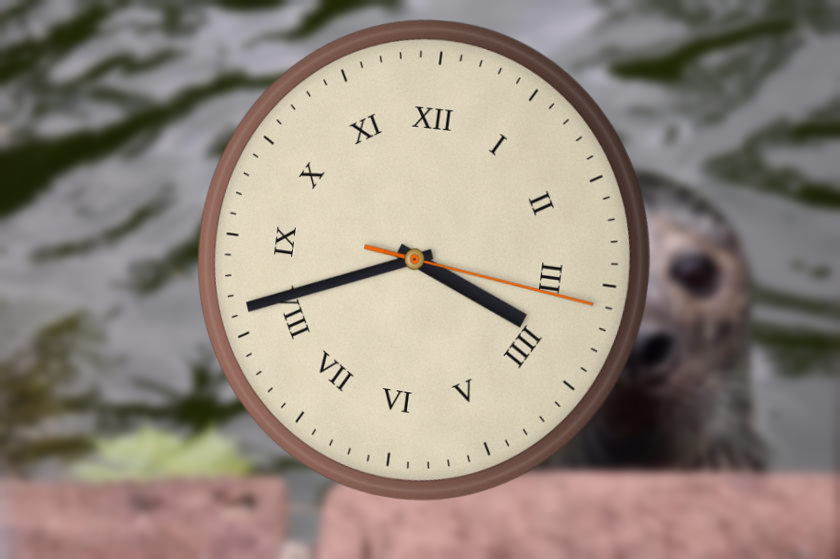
3,41,16
